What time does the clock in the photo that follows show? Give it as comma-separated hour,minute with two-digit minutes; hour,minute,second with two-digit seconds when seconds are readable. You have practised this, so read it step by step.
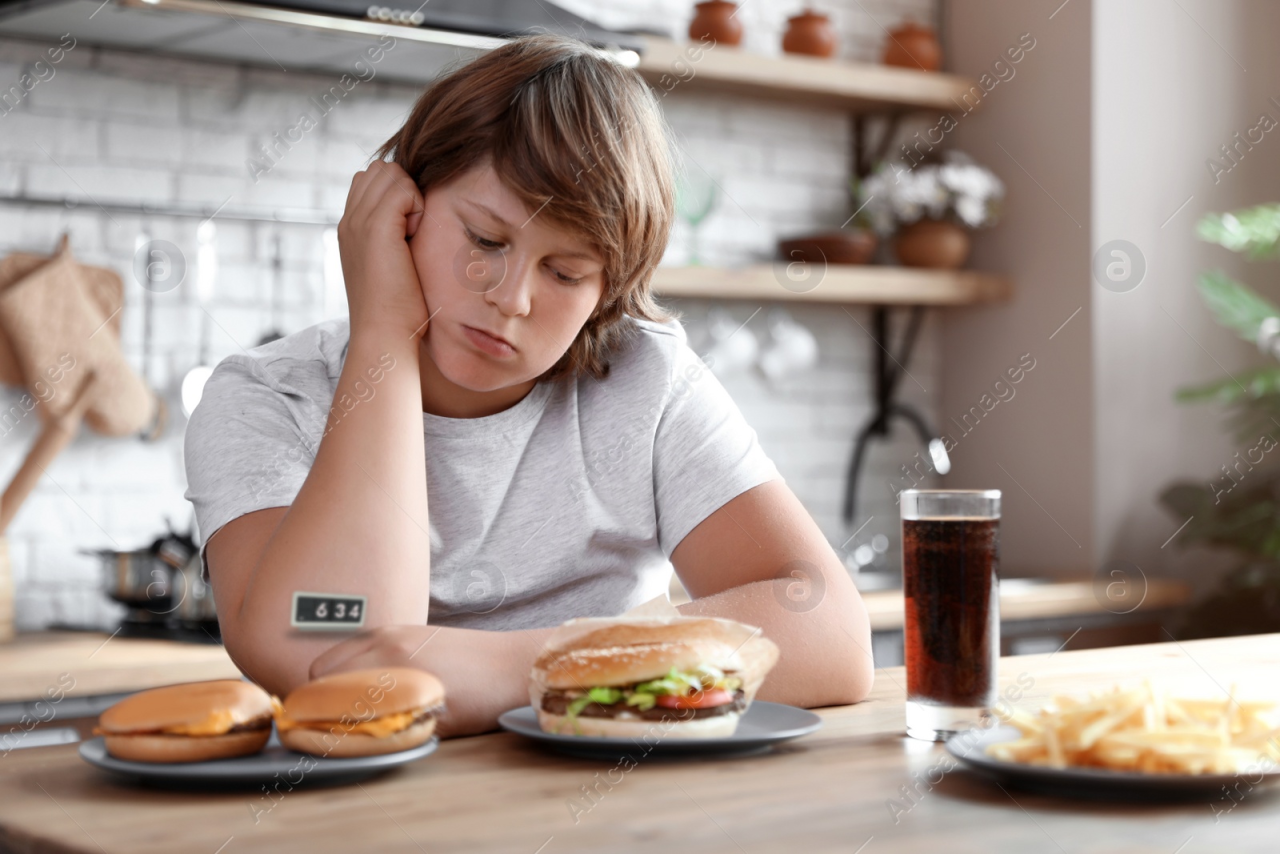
6,34
